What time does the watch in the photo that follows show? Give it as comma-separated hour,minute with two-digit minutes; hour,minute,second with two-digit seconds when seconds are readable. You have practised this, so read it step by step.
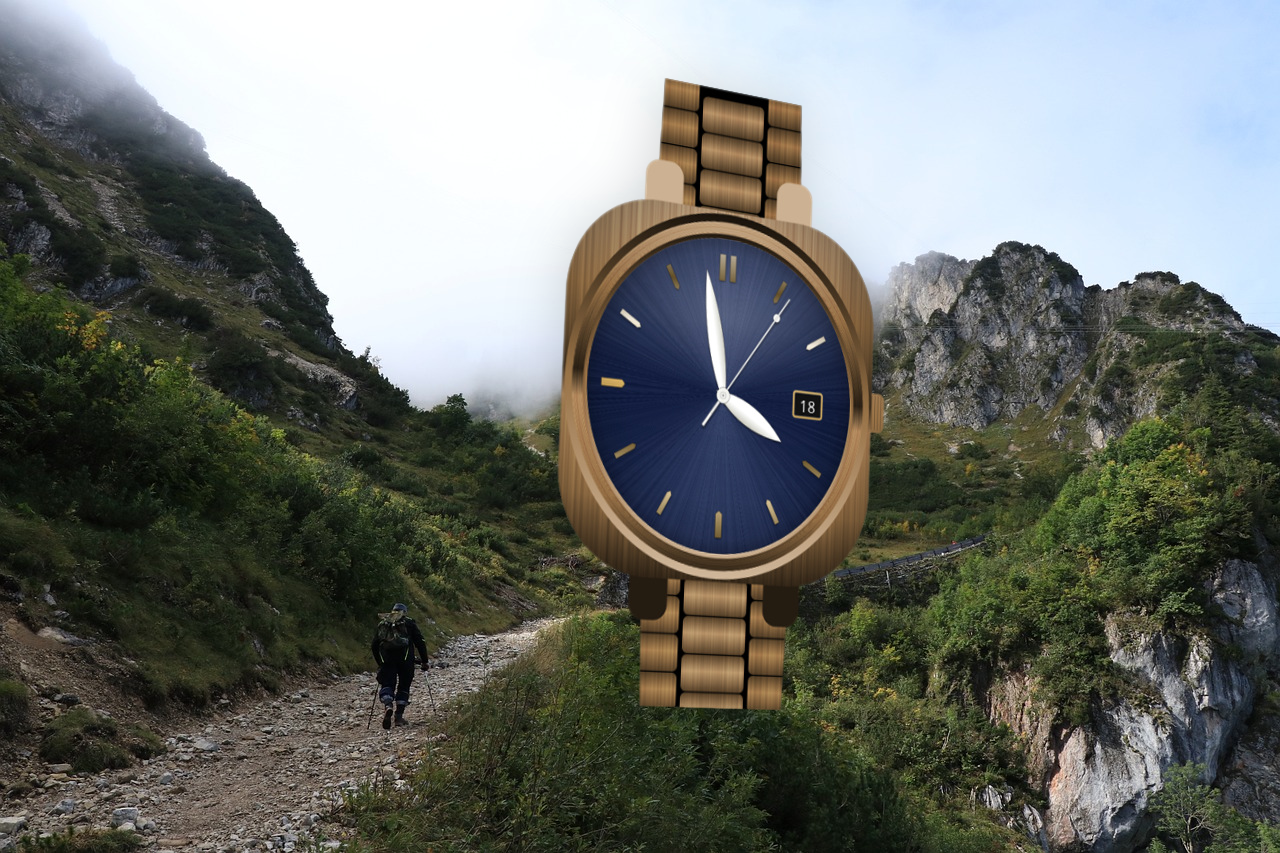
3,58,06
